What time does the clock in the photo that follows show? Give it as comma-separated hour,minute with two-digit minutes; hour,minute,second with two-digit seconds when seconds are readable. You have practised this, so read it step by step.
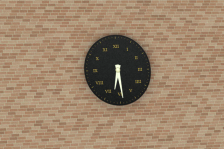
6,29
